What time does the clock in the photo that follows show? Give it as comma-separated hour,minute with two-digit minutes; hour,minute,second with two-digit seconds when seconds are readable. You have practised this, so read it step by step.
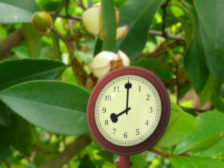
8,00
